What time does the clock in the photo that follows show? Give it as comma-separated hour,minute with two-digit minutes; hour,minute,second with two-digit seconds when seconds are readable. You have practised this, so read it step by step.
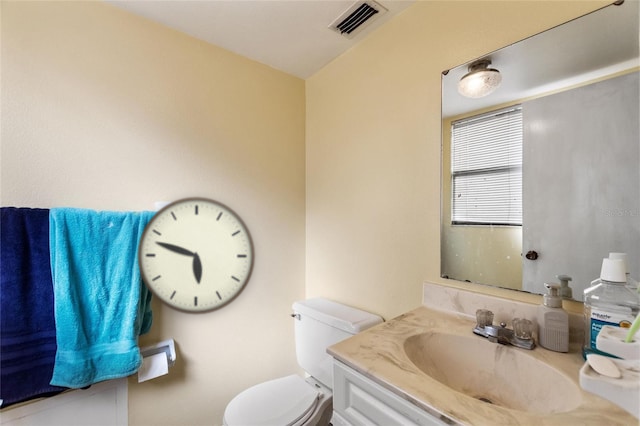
5,48
